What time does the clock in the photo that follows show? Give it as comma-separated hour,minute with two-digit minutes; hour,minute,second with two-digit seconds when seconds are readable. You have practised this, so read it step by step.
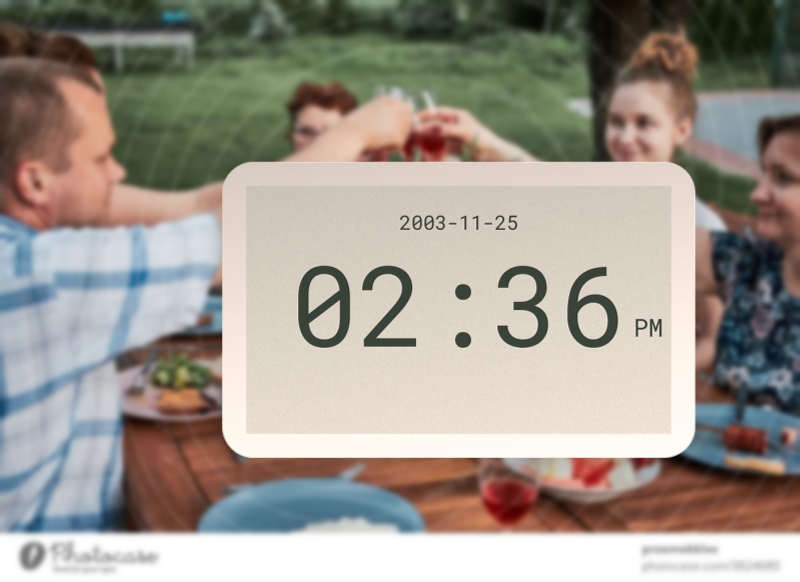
2,36
